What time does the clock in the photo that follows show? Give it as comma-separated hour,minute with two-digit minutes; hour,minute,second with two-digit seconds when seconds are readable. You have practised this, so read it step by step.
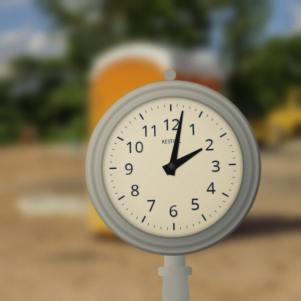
2,02
